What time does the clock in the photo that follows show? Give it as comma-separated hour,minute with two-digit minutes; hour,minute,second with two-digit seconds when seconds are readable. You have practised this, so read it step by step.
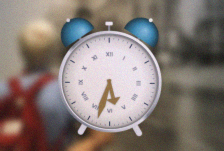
5,33
